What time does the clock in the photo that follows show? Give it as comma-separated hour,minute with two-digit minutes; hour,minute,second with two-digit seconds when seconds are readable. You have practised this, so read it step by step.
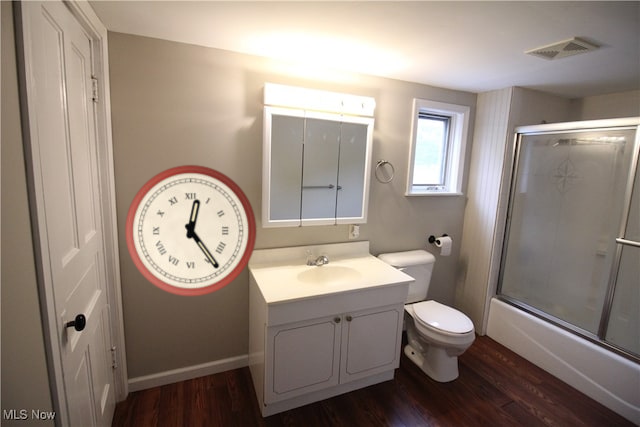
12,24
